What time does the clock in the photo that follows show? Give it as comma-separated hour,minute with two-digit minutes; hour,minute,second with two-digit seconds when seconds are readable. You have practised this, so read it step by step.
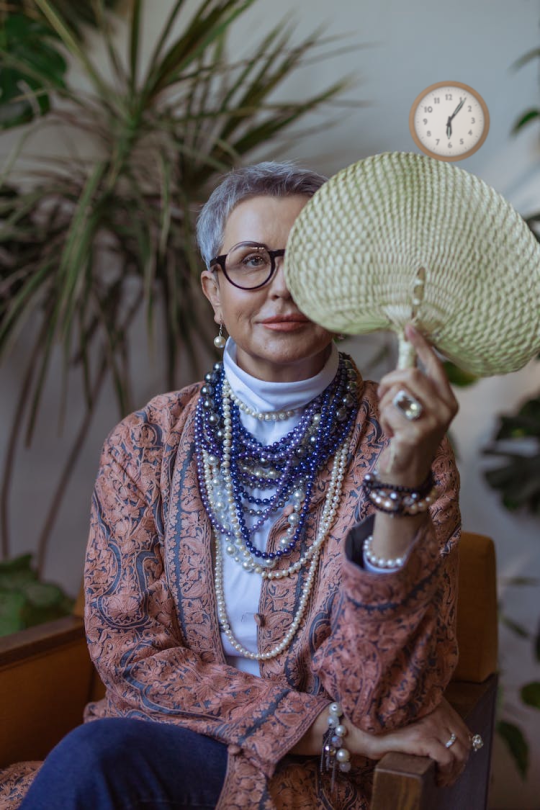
6,06
